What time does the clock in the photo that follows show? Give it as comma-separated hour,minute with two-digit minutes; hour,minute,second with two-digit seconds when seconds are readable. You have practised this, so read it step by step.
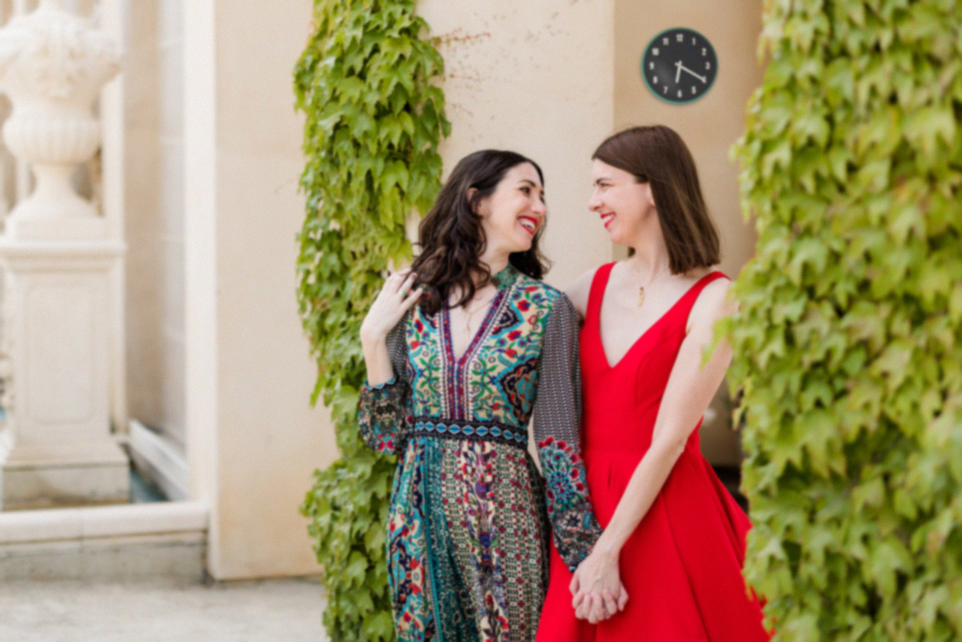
6,20
